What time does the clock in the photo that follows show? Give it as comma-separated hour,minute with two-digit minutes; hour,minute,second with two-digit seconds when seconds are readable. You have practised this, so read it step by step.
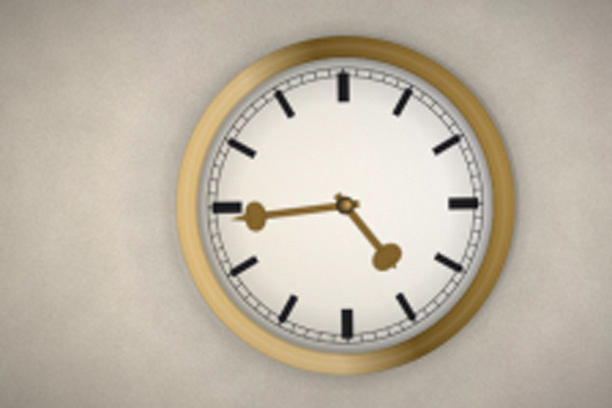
4,44
